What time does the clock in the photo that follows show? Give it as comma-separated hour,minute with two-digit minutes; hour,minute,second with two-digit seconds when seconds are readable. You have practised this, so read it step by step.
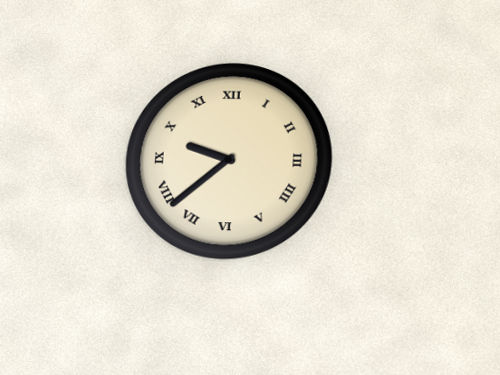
9,38
